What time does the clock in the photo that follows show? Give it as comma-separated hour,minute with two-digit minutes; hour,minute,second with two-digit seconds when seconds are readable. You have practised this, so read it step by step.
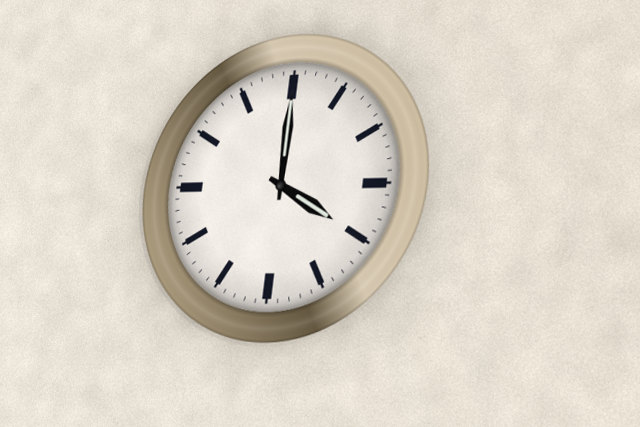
4,00
